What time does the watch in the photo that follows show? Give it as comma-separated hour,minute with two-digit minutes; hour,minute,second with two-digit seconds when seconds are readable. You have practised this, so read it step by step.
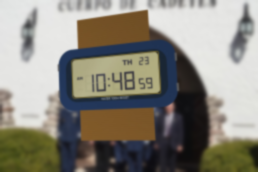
10,48,59
